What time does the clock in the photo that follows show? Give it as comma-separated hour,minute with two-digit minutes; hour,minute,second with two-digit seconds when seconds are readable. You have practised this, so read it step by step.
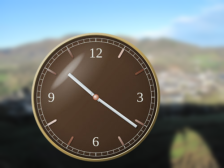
10,21
